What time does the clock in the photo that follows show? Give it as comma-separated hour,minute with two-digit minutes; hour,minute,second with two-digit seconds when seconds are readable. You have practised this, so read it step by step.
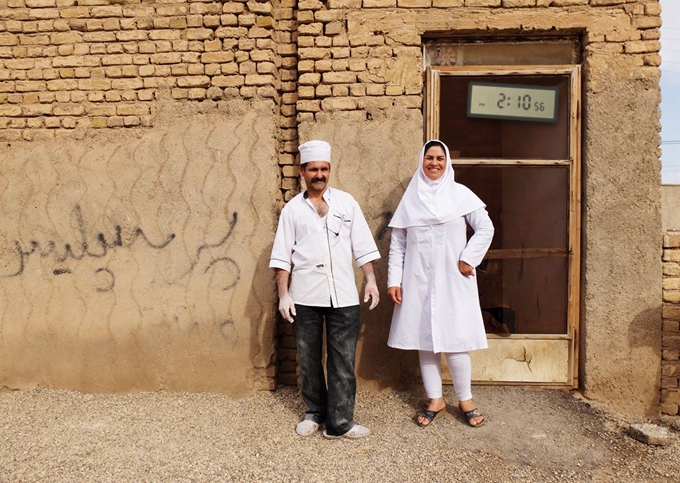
2,10
